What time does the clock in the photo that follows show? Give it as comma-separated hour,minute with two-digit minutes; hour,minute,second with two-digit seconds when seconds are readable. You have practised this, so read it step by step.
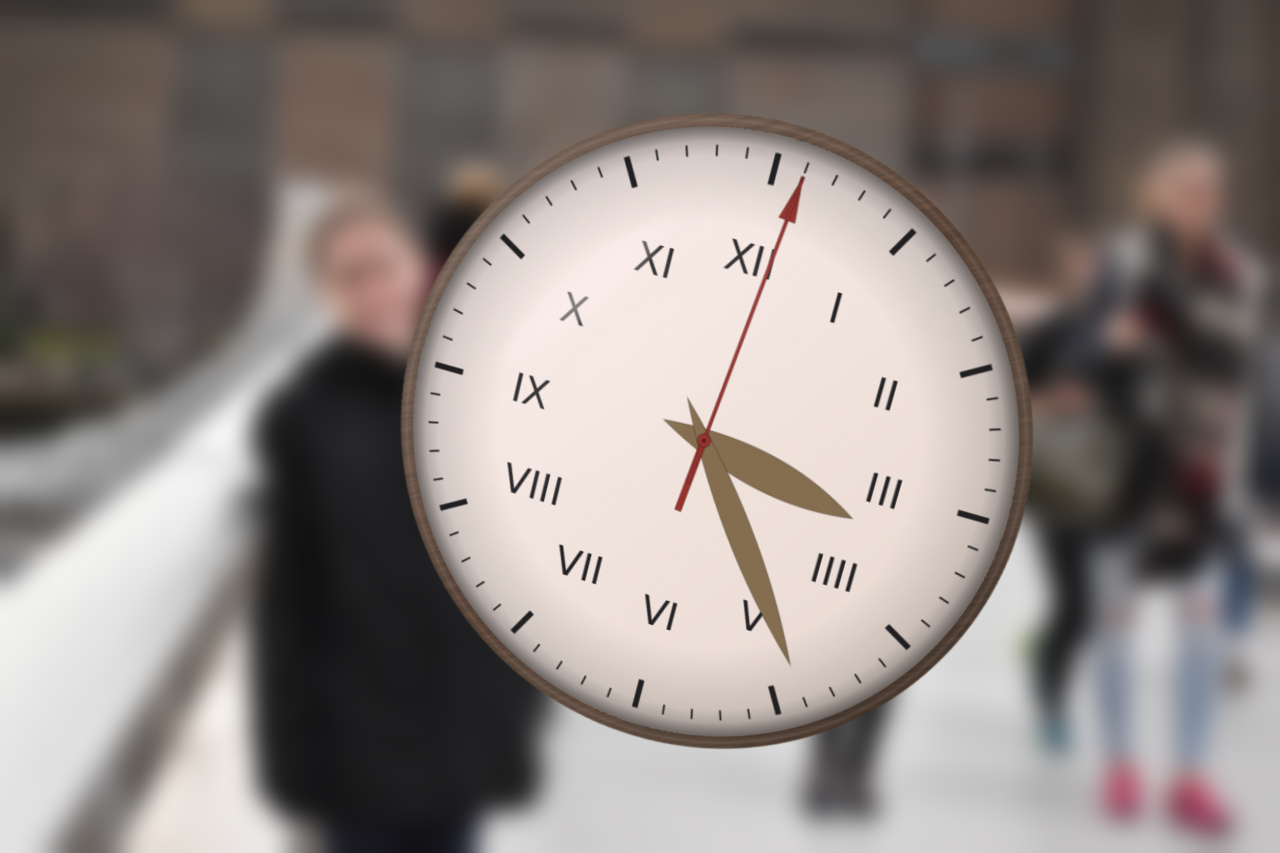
3,24,01
